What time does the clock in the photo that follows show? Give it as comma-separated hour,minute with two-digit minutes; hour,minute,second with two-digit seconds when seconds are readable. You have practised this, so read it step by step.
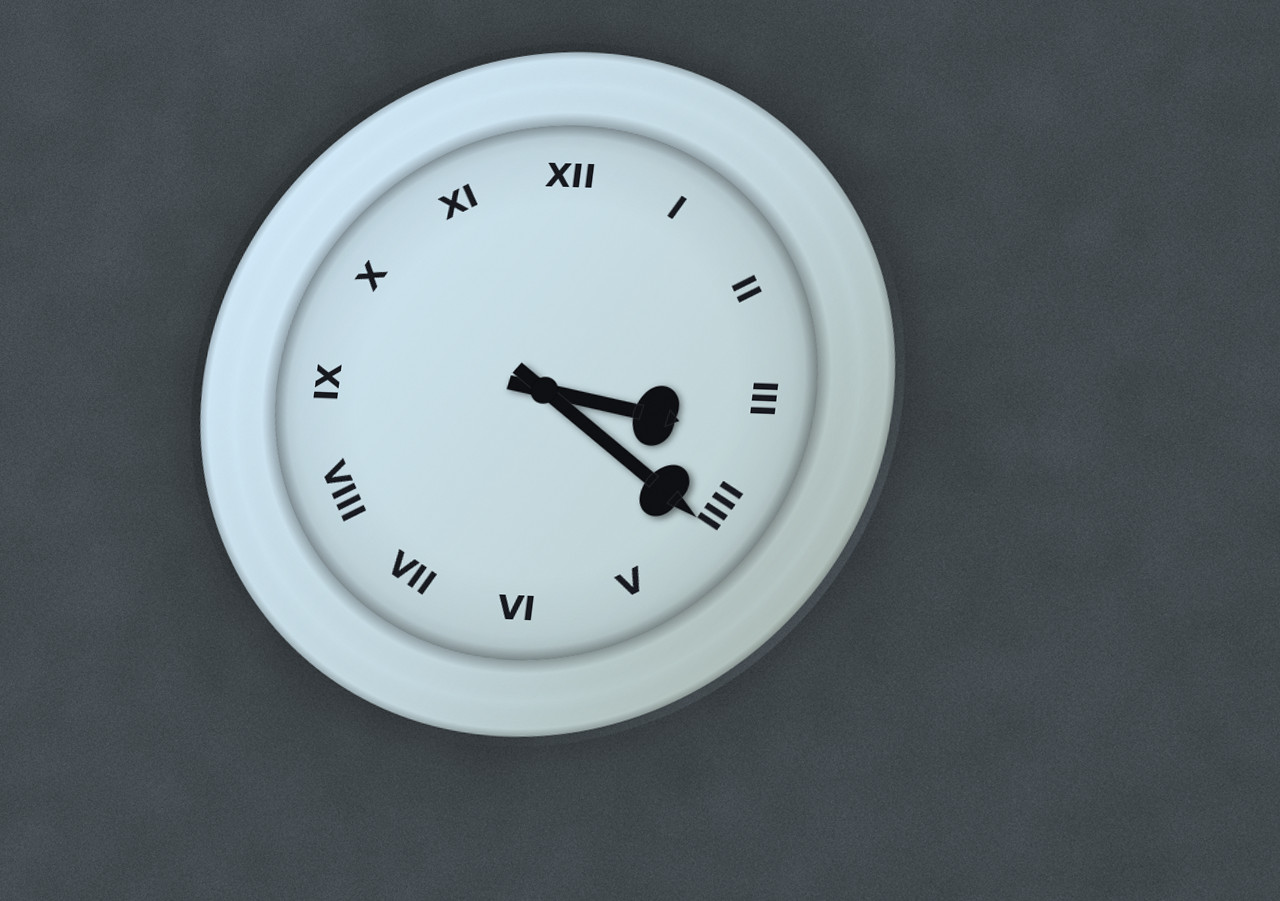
3,21
